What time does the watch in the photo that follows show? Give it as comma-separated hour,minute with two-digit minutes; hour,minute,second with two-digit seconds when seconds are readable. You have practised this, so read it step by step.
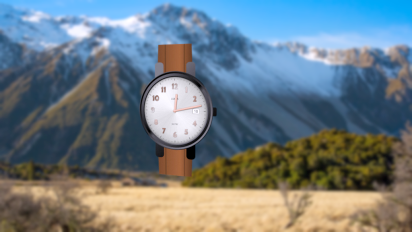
12,13
